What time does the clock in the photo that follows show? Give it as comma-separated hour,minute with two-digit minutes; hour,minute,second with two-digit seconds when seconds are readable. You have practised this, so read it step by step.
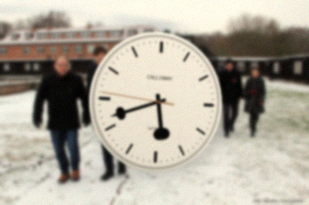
5,41,46
